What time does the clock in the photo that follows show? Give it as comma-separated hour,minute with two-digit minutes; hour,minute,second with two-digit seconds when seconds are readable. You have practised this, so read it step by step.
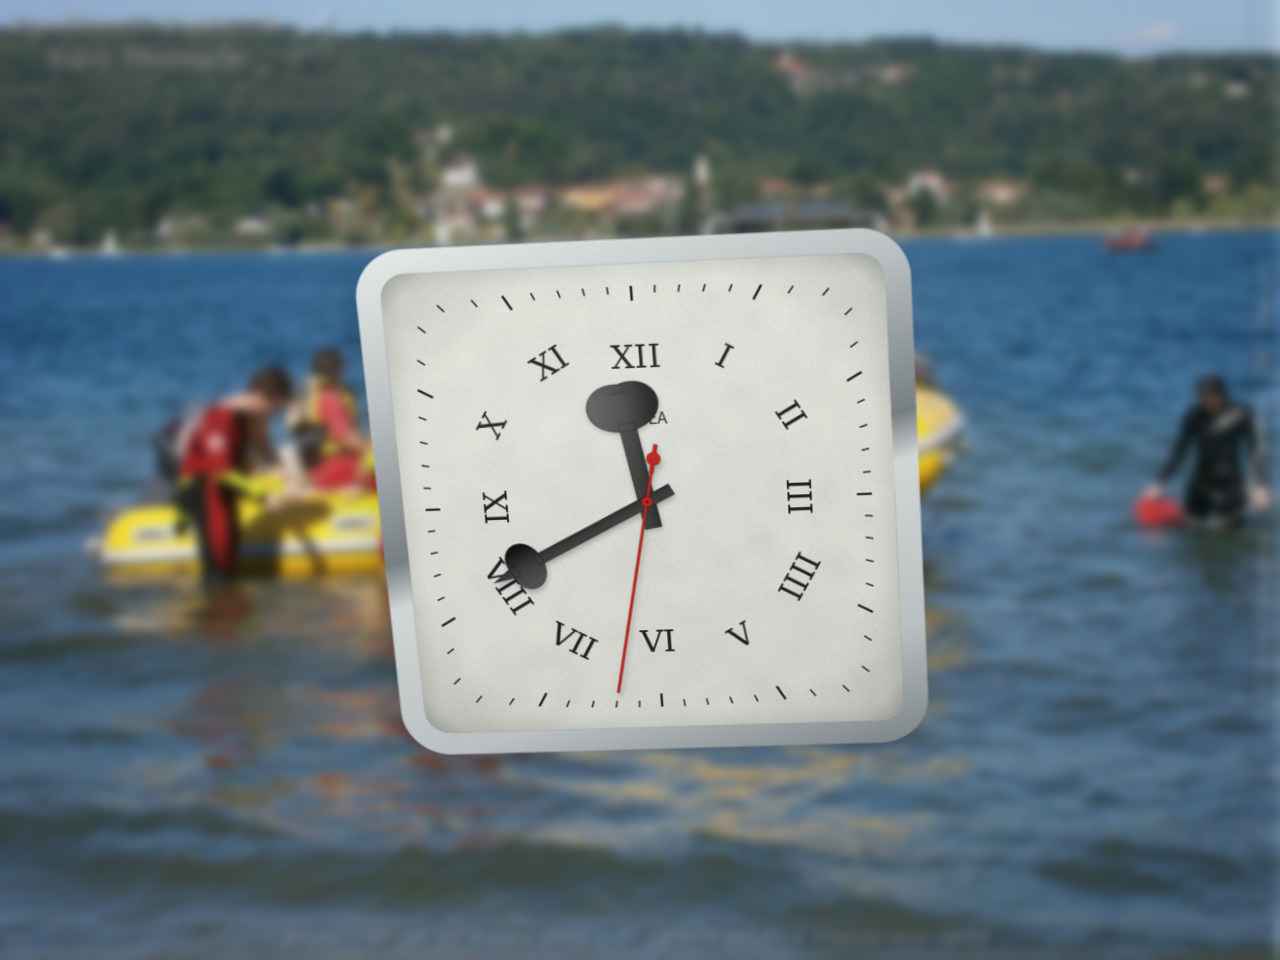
11,40,32
